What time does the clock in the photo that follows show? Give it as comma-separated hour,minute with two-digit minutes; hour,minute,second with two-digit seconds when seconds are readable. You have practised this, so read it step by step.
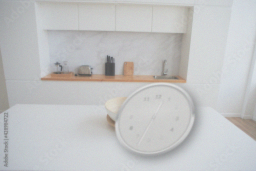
12,33
